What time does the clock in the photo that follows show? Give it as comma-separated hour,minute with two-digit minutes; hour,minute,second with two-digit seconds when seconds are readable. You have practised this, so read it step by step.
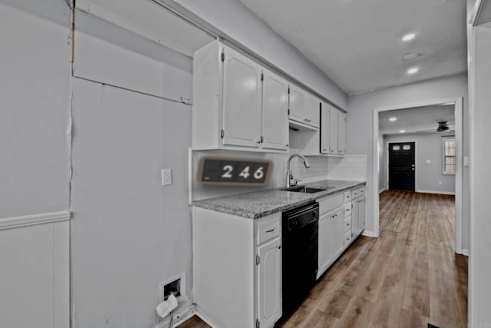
2,46
